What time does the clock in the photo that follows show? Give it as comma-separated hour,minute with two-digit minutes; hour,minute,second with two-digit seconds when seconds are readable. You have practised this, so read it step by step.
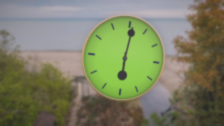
6,01
